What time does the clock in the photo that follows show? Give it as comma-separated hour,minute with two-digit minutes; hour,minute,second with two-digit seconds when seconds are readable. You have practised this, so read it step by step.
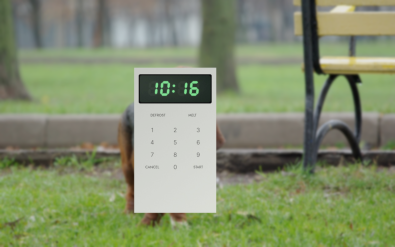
10,16
